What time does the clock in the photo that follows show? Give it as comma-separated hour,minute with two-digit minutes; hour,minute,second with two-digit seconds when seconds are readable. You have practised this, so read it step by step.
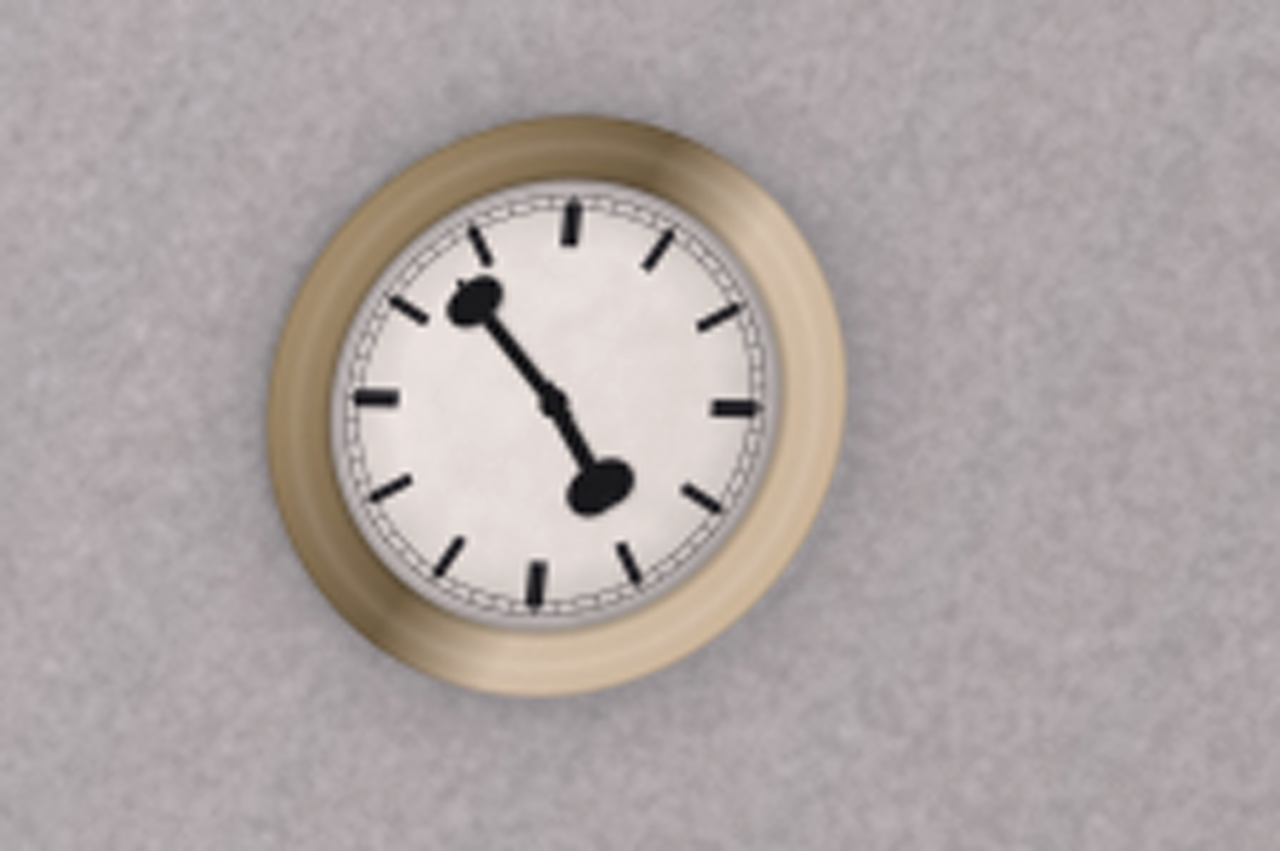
4,53
